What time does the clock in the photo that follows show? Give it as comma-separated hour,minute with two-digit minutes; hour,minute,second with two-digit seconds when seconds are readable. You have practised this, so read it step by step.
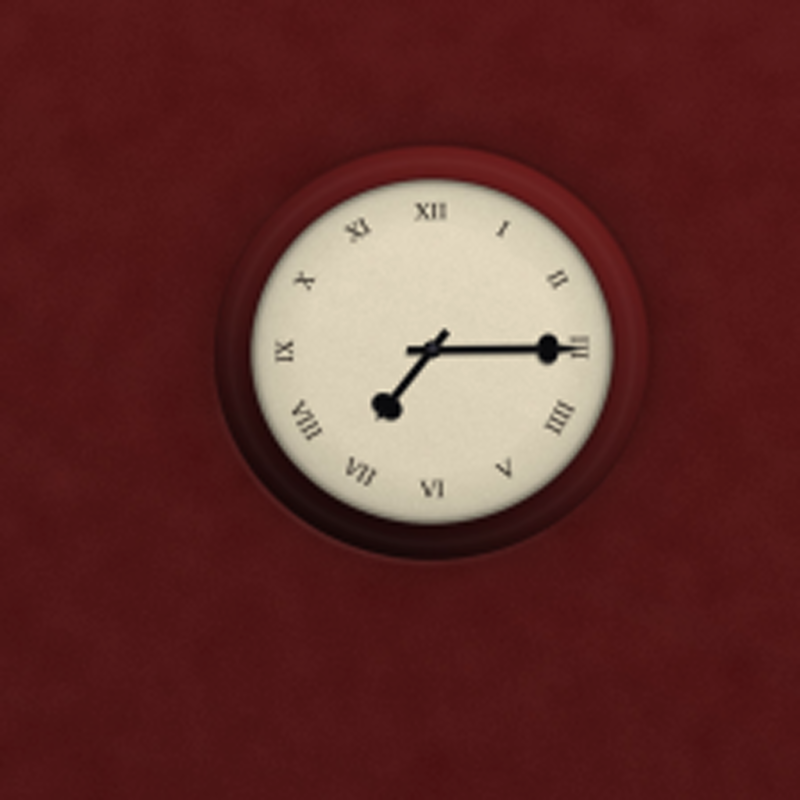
7,15
